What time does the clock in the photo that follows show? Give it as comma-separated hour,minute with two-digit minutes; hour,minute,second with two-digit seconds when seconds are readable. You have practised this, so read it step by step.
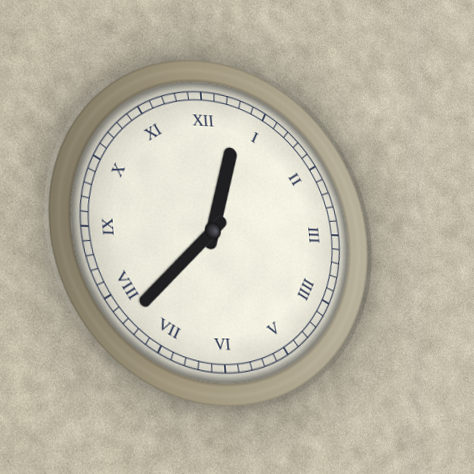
12,38
